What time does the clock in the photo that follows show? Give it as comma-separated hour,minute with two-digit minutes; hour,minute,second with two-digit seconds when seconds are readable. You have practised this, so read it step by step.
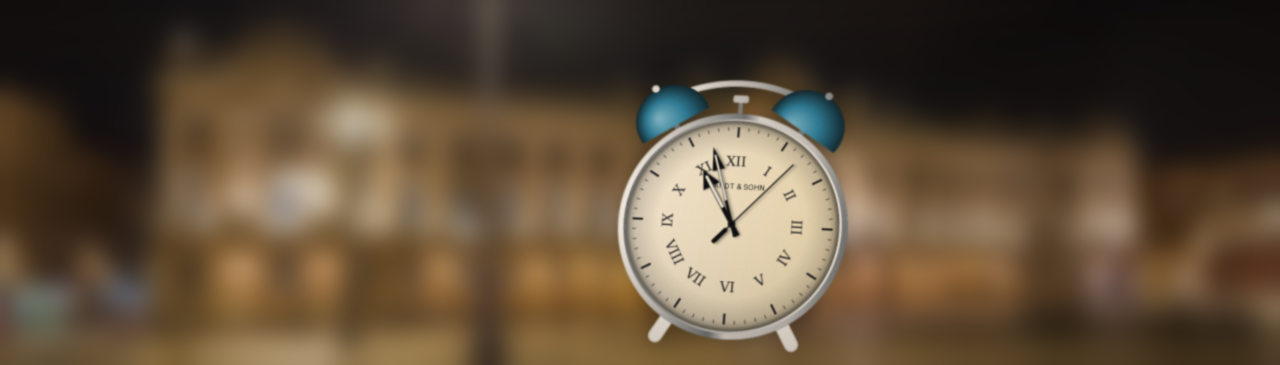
10,57,07
